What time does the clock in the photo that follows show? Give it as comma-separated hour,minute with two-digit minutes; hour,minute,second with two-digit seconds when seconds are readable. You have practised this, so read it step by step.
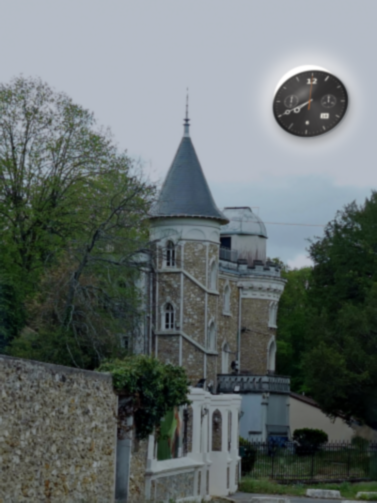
7,40
